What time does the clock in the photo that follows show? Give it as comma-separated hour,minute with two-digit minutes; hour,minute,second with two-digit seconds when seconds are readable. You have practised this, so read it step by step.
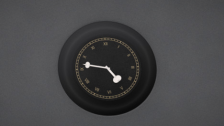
4,47
